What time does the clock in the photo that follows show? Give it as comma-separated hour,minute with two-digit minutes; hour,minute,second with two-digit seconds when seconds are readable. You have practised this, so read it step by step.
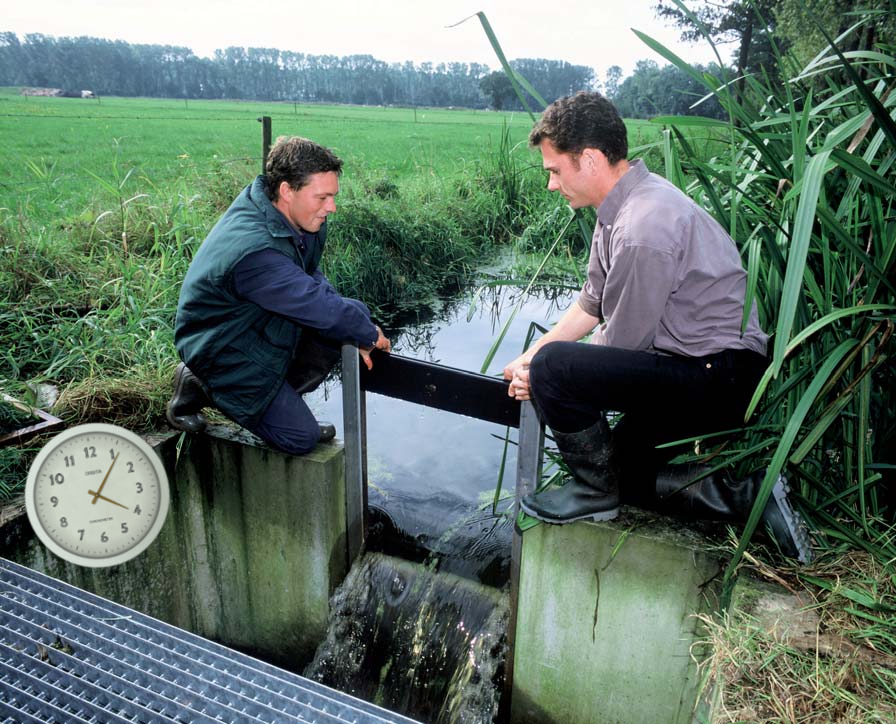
4,06
